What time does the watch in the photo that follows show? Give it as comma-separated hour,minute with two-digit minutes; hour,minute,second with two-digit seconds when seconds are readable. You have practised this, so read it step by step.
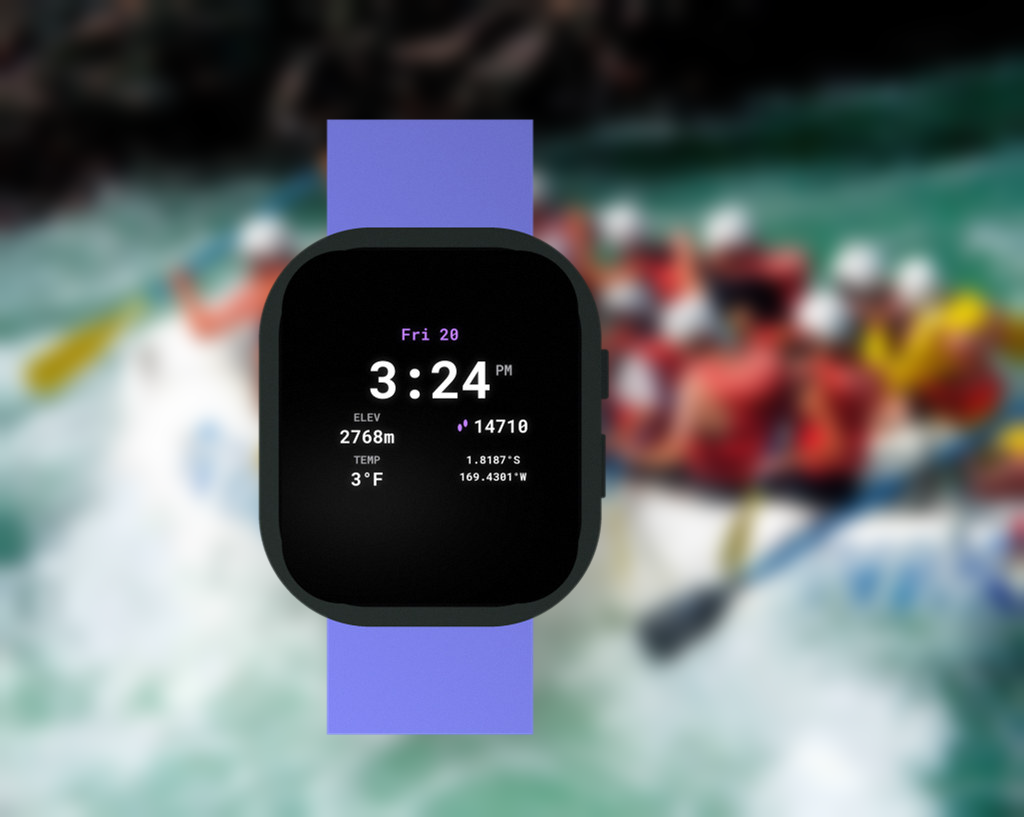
3,24
